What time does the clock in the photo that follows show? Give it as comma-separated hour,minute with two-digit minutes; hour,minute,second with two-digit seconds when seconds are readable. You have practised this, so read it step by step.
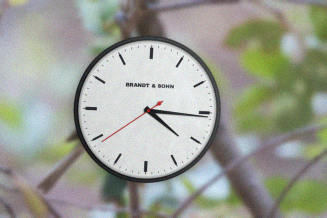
4,15,39
